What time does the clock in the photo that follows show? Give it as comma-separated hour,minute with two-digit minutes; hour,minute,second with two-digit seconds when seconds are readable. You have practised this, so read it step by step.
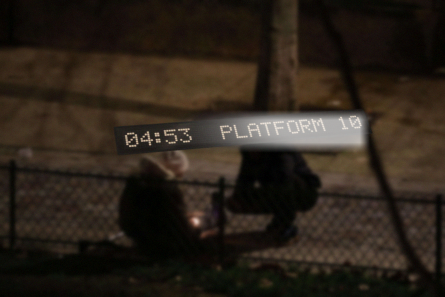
4,53
